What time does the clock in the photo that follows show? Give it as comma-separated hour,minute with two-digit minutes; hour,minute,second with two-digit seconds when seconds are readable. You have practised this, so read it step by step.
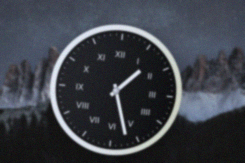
1,27
